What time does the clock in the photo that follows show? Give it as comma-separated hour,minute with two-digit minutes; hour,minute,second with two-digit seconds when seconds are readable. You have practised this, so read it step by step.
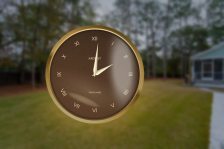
2,01
